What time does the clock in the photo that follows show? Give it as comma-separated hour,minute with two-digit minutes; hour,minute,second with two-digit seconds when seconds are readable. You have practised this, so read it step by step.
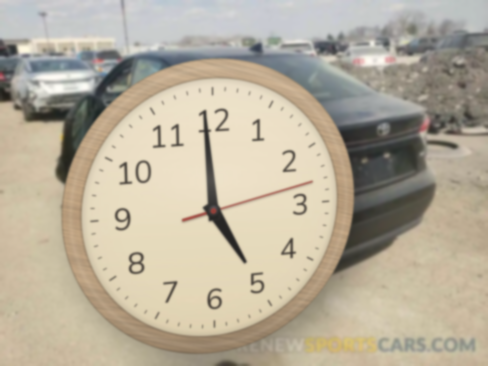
4,59,13
